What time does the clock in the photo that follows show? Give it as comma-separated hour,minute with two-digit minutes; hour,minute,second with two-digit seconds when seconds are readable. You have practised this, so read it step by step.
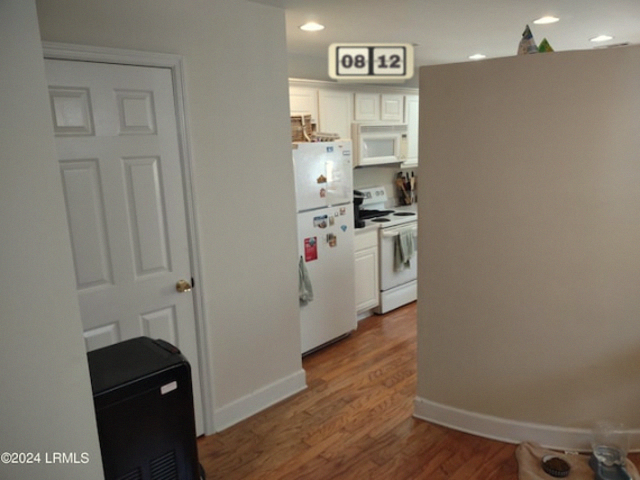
8,12
